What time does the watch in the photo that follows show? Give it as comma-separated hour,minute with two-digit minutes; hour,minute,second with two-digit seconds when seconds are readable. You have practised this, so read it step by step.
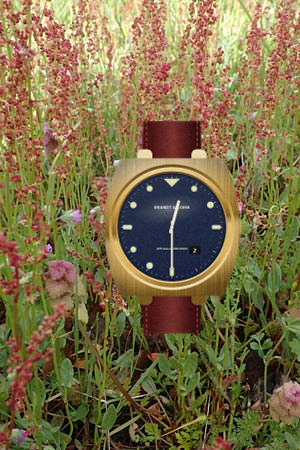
12,30
